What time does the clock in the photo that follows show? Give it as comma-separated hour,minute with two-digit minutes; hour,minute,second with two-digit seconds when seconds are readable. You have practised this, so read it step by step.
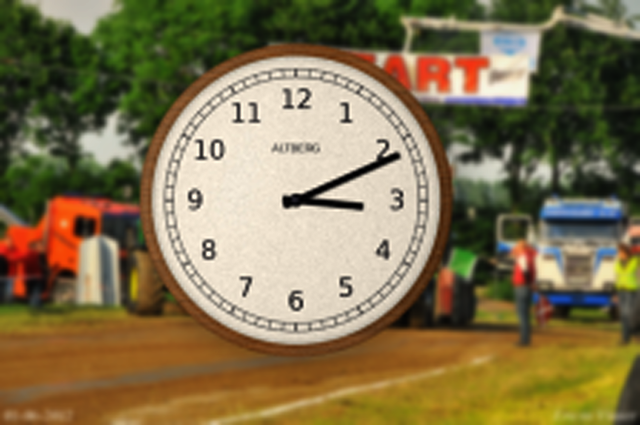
3,11
